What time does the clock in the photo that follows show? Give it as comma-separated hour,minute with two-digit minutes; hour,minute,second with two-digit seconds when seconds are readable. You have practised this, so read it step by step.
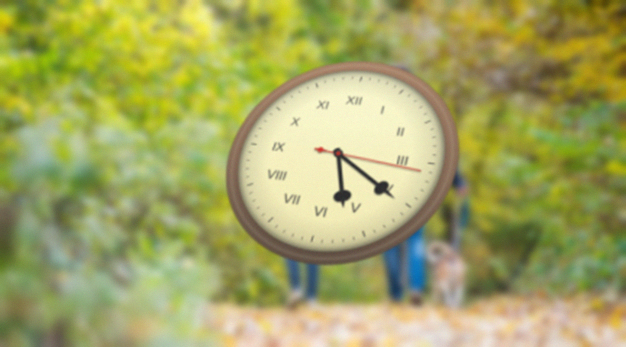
5,20,16
